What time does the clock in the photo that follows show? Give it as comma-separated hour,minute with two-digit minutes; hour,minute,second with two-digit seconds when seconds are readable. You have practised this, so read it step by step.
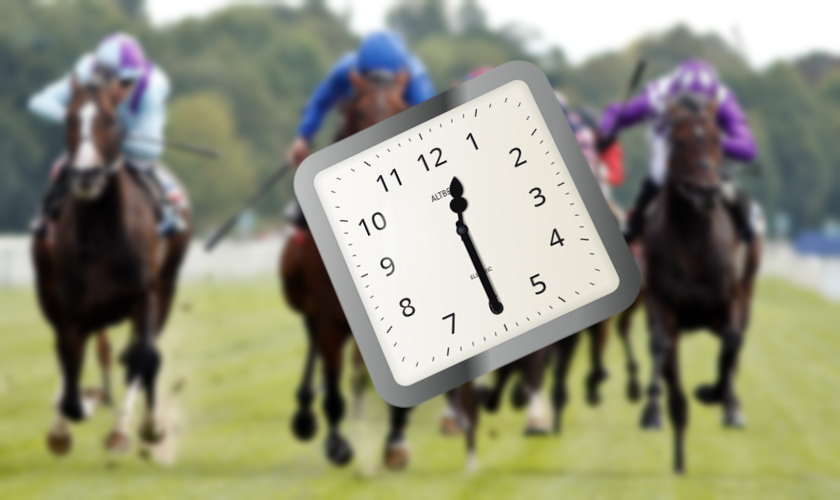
12,30
